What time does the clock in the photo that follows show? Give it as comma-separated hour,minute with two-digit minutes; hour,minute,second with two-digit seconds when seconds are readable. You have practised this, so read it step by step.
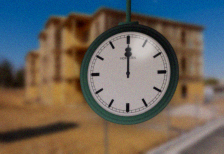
12,00
